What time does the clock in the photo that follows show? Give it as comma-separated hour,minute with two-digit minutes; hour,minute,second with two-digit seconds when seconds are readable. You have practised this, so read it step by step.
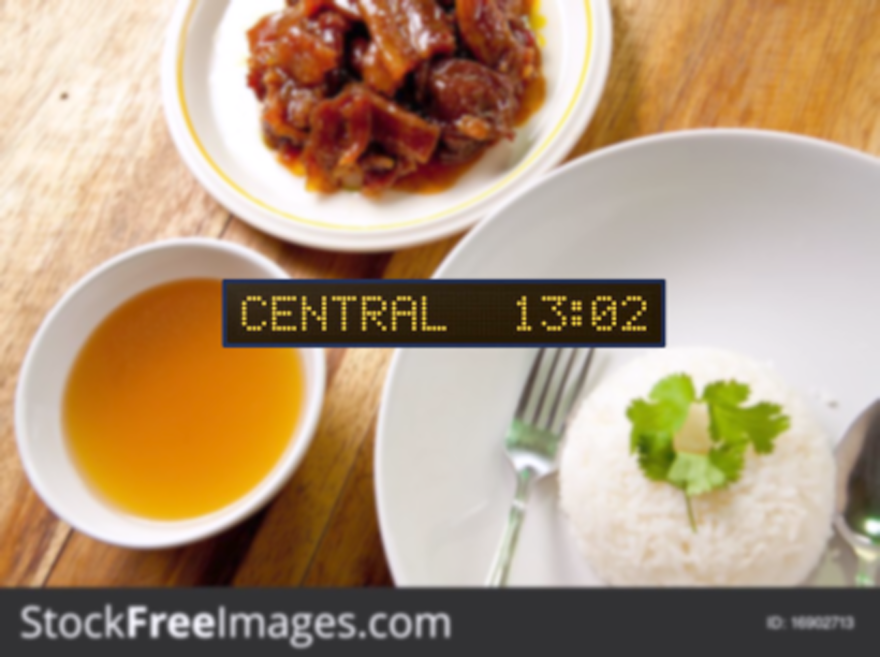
13,02
